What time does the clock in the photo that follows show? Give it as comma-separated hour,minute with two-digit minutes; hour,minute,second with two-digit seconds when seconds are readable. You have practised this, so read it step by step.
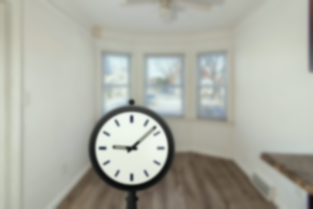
9,08
